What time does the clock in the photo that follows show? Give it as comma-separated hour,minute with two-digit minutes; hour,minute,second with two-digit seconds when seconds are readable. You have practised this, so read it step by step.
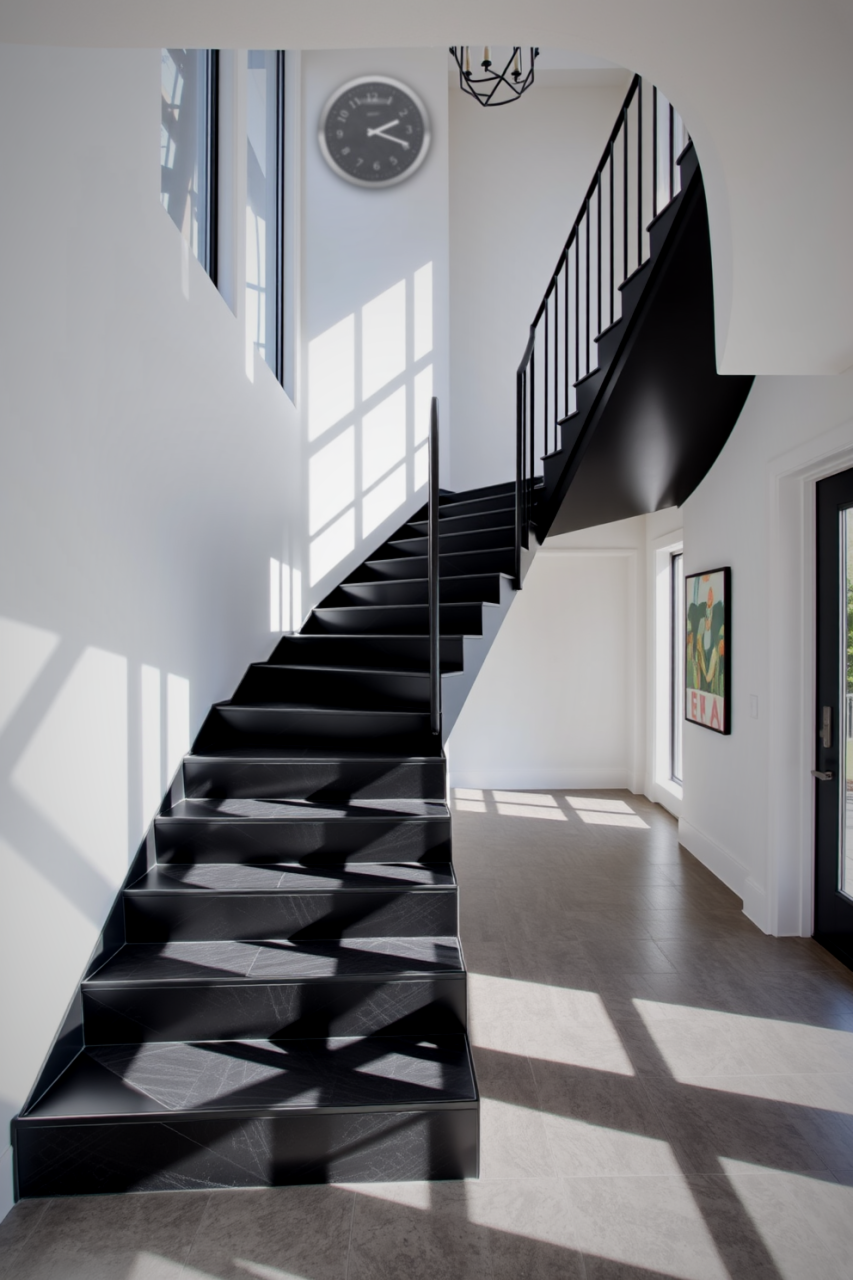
2,19
